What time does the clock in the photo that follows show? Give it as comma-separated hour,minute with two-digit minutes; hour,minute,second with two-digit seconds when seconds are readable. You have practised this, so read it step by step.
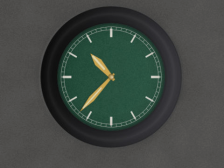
10,37
